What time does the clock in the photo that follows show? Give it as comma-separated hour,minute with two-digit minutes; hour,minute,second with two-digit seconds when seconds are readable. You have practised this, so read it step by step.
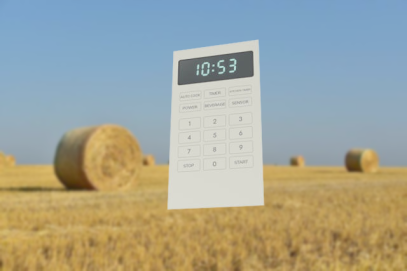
10,53
